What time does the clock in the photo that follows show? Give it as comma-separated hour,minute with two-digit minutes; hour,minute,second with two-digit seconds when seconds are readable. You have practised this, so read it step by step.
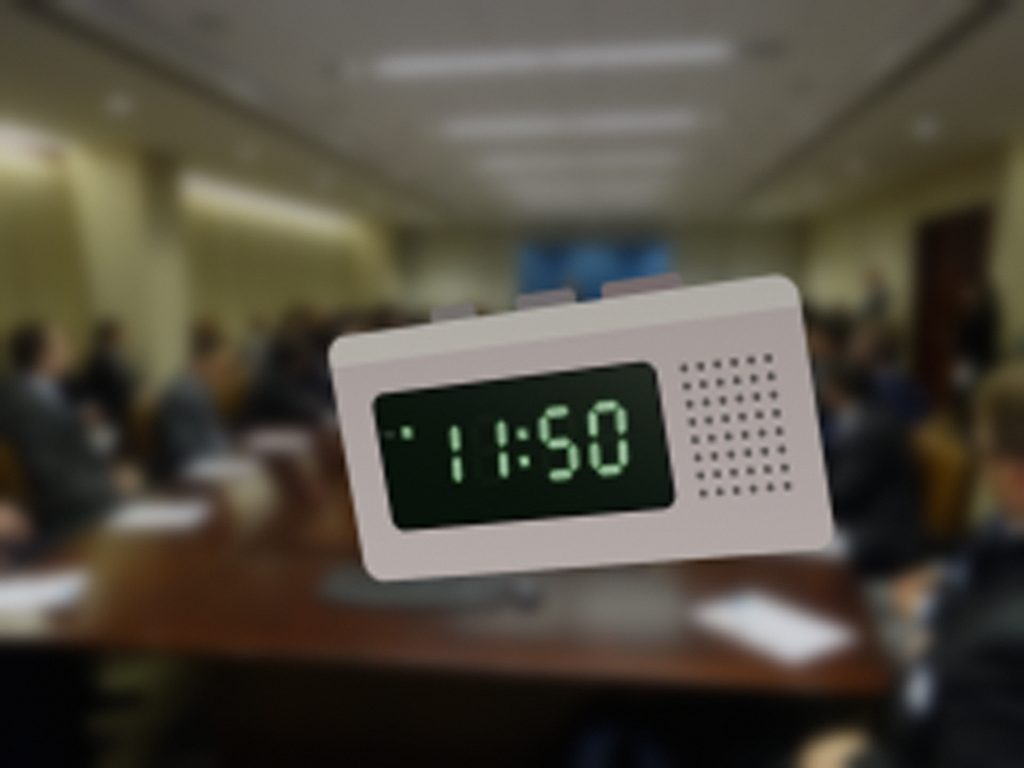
11,50
